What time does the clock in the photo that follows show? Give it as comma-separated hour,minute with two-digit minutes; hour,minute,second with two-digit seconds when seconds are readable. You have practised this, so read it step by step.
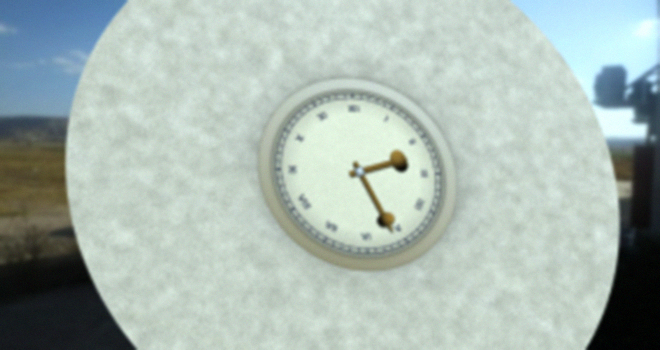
2,26
